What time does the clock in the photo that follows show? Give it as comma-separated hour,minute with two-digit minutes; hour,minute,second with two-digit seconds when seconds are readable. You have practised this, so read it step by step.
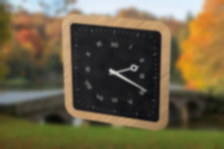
2,19
